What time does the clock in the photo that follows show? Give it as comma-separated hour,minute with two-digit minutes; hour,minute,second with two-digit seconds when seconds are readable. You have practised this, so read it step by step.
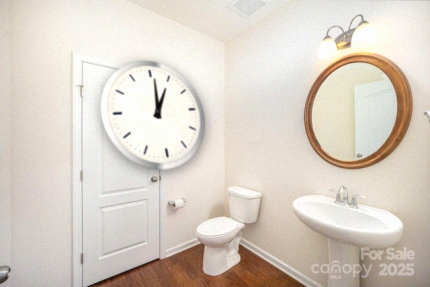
1,01
